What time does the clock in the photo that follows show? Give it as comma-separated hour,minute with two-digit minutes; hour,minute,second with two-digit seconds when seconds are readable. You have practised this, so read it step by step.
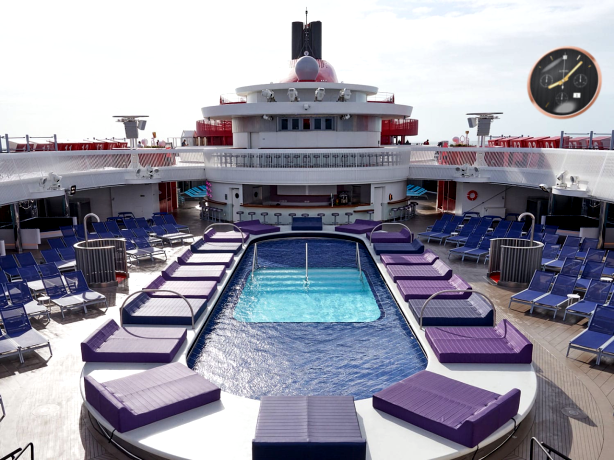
8,07
